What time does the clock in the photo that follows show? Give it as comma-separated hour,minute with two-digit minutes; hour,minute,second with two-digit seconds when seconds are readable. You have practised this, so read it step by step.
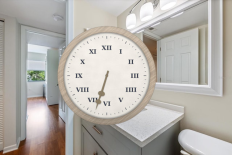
6,33
